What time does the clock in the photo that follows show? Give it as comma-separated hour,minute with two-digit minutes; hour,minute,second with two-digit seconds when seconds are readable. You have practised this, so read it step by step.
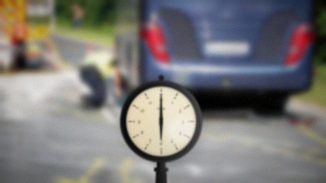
6,00
